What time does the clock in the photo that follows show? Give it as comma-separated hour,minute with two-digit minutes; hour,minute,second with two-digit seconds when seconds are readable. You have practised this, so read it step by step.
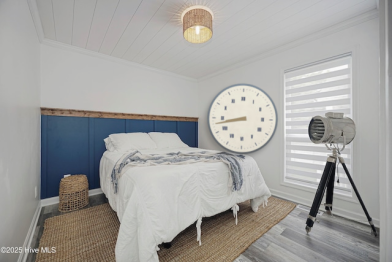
8,43
